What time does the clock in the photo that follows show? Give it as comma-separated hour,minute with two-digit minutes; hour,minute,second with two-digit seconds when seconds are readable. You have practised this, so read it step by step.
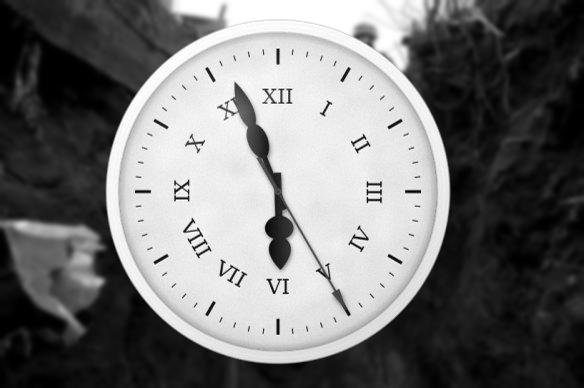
5,56,25
